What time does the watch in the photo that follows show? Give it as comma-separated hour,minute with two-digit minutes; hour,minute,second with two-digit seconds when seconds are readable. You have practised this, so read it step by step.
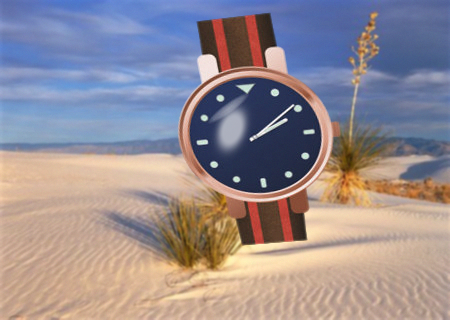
2,09
